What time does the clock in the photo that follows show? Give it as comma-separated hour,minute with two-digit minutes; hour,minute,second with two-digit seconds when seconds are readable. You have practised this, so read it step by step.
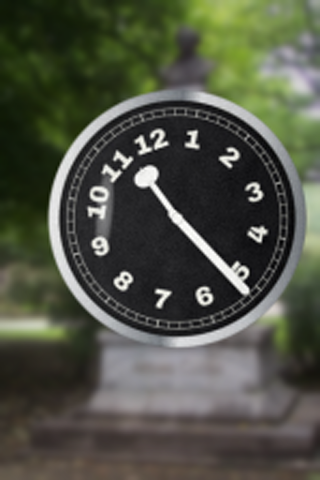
11,26
